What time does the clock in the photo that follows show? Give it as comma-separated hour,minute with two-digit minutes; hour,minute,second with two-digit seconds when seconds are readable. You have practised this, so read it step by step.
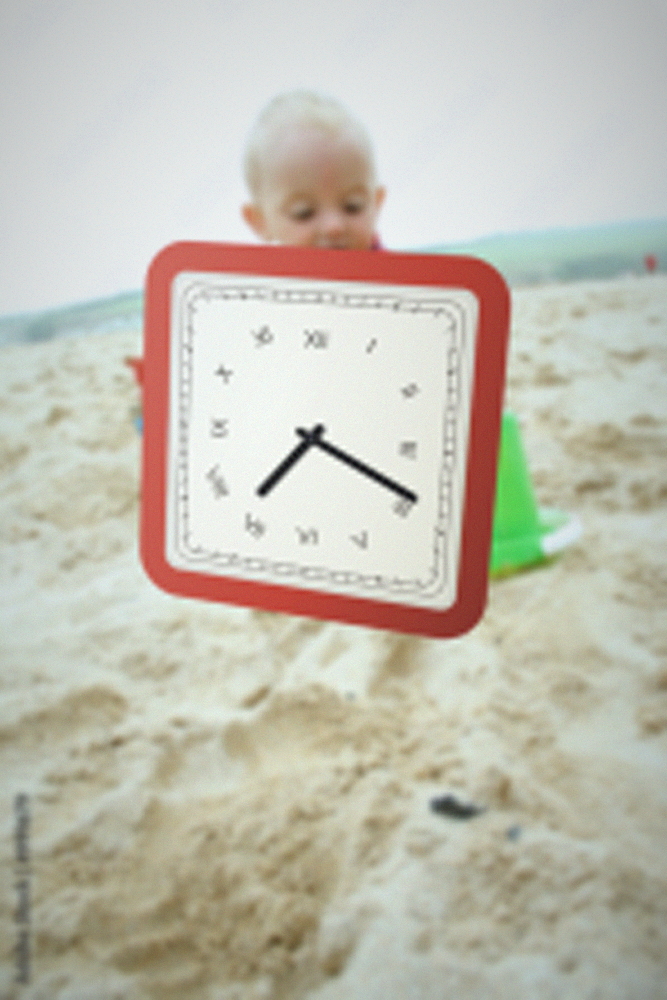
7,19
